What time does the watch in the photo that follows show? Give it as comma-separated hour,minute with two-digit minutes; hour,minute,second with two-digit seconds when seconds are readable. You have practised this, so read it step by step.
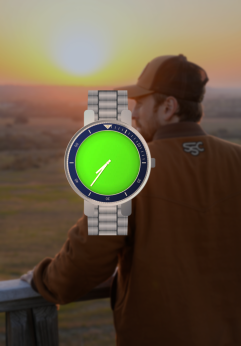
7,36
